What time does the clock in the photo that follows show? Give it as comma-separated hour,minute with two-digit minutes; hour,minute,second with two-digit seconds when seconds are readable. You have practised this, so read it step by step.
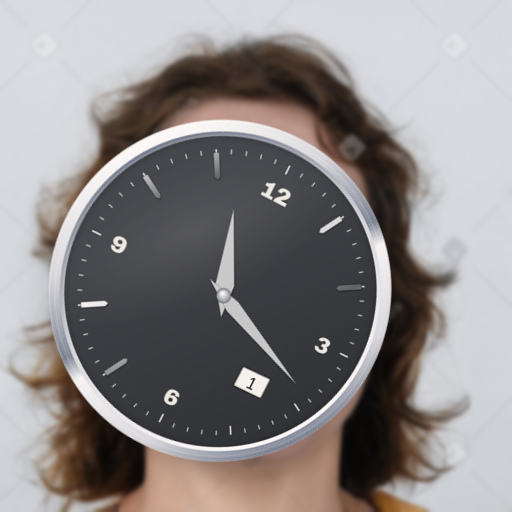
11,19
